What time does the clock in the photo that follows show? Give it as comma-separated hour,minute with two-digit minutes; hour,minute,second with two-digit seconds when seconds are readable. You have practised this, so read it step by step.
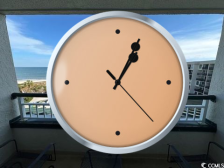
1,04,23
